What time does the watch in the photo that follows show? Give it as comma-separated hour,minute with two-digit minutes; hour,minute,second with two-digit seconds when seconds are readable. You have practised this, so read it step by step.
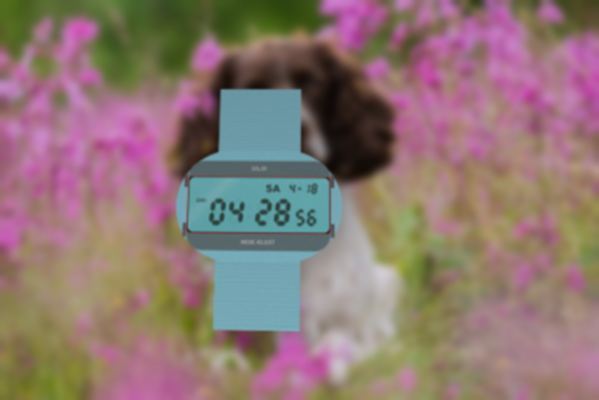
4,28,56
